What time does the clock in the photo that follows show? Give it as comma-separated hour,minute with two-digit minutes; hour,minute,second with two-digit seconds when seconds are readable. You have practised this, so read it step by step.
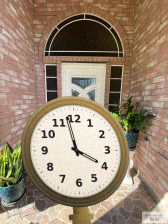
3,58
